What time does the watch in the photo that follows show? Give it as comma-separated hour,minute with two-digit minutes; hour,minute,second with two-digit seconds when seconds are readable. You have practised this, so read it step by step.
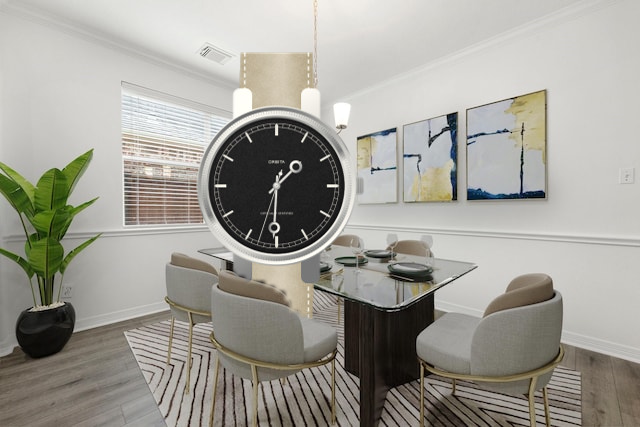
1,30,33
